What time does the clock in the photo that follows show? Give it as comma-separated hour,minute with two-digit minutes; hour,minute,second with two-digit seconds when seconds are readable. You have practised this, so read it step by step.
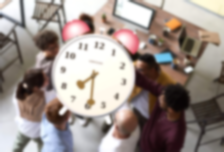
7,29
